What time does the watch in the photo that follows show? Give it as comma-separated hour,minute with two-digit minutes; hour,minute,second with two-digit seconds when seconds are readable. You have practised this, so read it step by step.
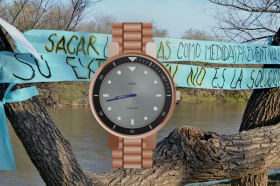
8,43
